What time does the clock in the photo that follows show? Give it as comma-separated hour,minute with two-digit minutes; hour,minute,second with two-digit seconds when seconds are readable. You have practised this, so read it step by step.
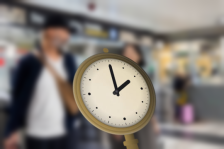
2,00
